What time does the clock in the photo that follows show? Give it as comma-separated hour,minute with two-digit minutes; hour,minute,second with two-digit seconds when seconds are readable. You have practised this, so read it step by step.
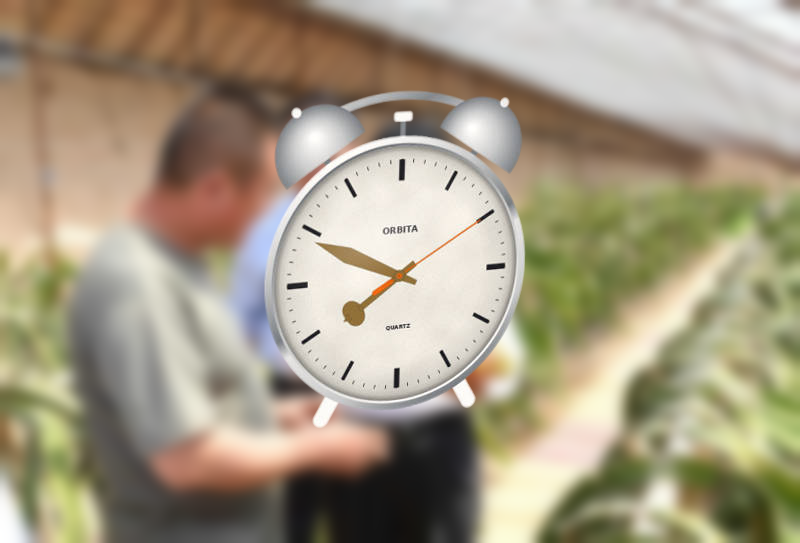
7,49,10
